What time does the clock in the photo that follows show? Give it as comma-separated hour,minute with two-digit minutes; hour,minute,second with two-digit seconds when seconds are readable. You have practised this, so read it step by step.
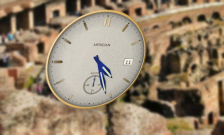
4,26
